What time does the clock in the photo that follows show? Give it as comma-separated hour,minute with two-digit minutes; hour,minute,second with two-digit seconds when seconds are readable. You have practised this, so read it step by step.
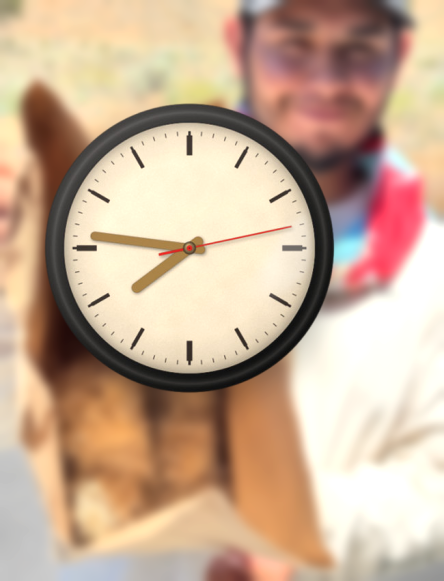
7,46,13
